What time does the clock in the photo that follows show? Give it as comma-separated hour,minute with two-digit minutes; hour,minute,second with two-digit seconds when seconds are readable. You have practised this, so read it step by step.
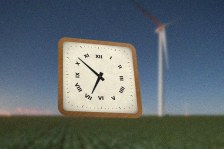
6,52
